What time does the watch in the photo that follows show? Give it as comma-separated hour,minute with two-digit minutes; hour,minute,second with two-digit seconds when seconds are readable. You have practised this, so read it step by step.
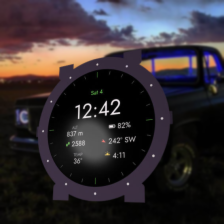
12,42
